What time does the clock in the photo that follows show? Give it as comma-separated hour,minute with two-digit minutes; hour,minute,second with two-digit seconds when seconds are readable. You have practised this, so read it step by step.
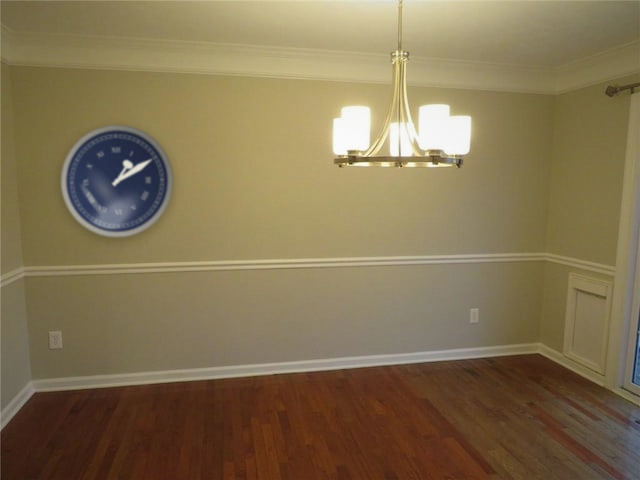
1,10
